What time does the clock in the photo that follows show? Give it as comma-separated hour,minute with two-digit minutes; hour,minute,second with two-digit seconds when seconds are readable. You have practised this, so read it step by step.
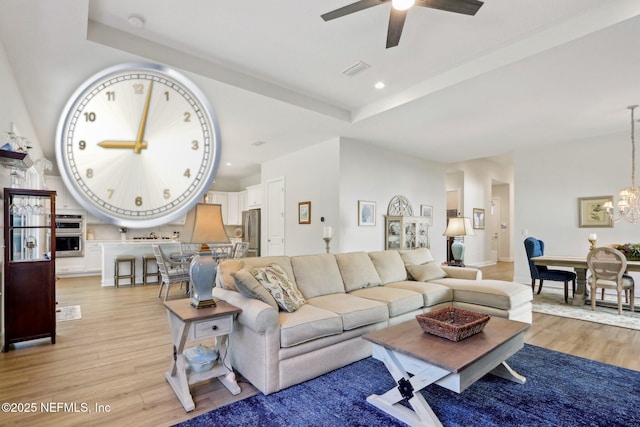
9,02
